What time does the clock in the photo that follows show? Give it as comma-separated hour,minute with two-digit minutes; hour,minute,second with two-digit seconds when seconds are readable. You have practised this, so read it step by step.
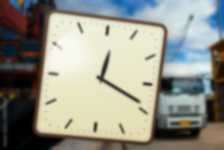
12,19
